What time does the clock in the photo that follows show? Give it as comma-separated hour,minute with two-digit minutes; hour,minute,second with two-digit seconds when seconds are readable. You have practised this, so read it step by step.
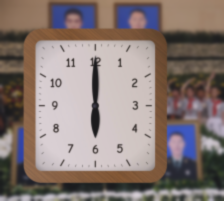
6,00
